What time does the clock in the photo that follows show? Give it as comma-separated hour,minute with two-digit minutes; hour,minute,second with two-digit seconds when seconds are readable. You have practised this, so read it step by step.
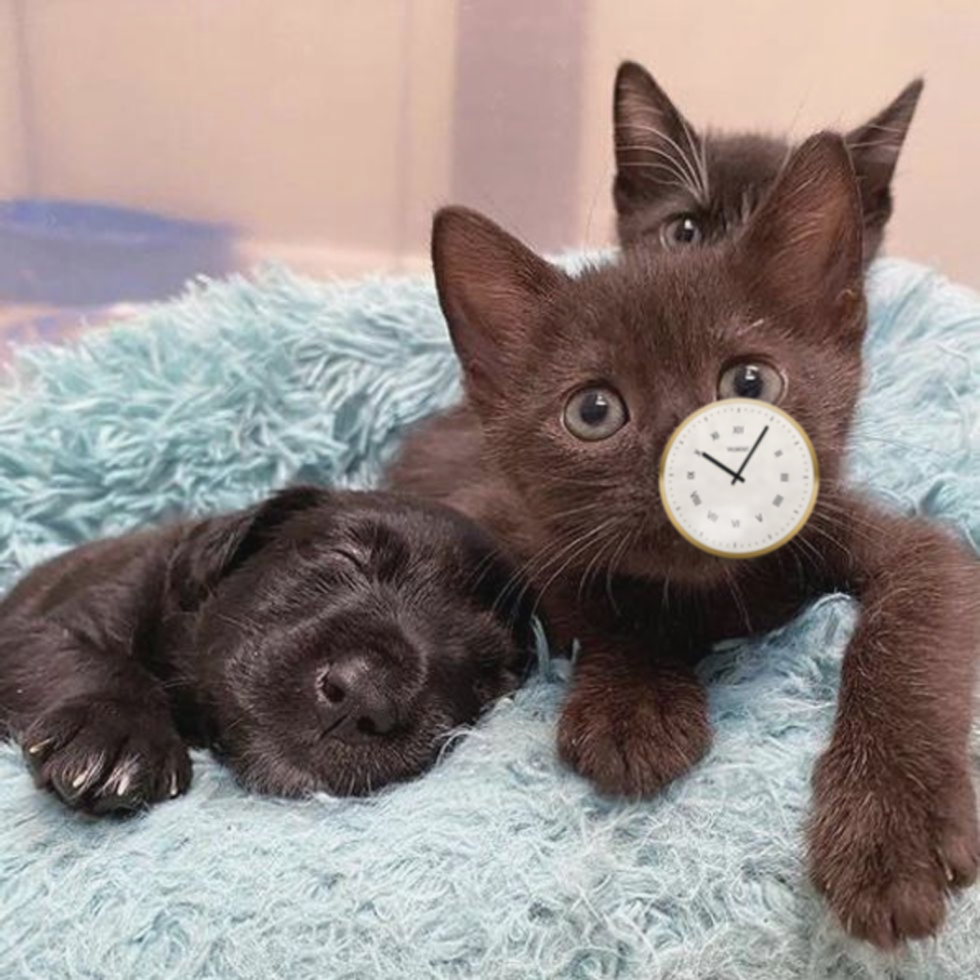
10,05
